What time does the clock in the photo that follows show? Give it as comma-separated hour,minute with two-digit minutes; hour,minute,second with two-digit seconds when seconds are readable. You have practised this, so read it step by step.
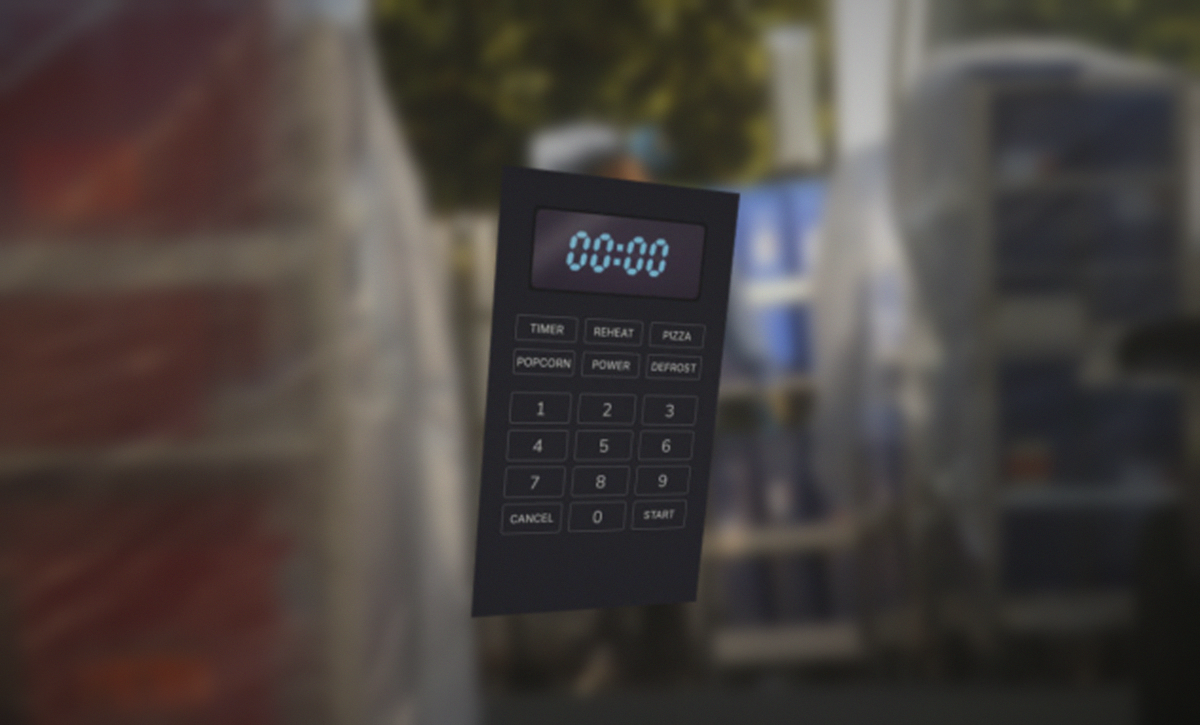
0,00
